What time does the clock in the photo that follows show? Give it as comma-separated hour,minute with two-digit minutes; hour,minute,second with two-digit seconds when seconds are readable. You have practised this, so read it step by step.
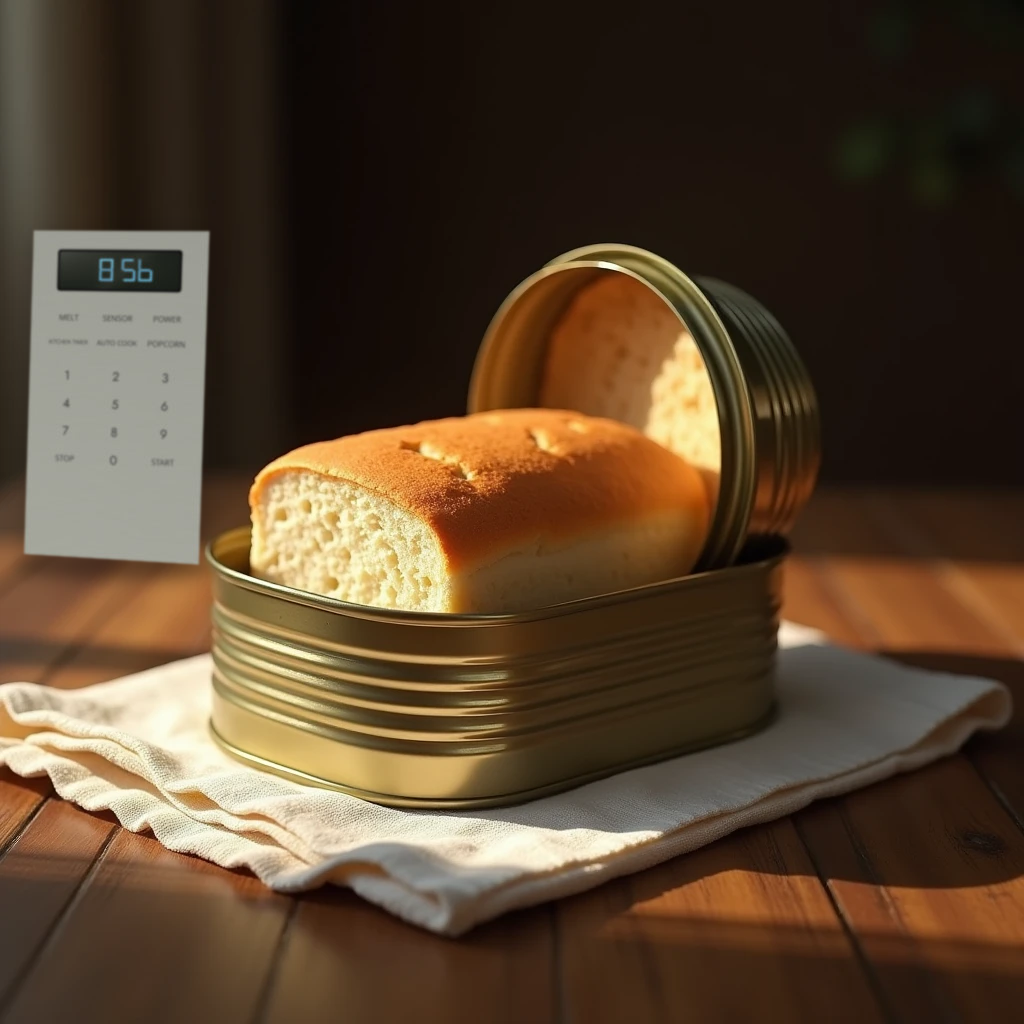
8,56
